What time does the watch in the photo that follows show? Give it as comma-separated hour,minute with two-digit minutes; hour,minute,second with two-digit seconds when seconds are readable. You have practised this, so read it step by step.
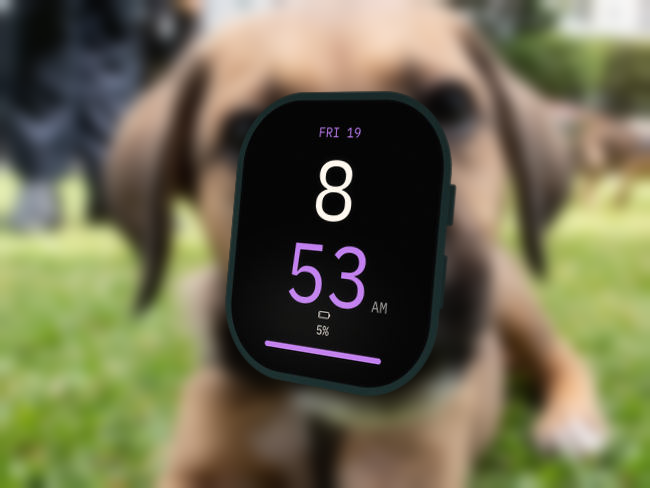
8,53
